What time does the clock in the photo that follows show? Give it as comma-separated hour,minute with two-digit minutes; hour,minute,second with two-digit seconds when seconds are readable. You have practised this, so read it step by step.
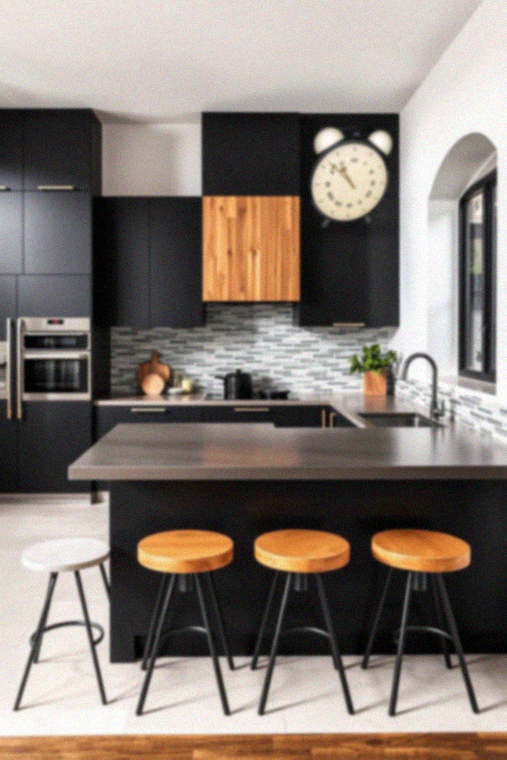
10,52
